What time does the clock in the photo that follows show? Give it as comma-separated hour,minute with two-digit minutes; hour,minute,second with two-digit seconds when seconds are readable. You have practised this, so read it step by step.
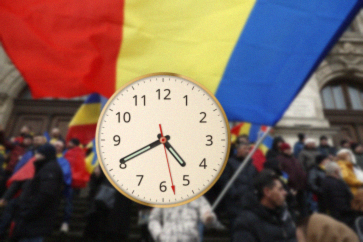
4,40,28
